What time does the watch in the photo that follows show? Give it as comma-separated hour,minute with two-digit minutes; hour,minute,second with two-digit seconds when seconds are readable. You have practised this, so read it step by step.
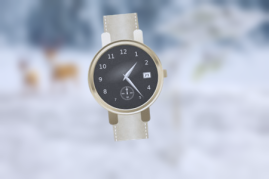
1,24
